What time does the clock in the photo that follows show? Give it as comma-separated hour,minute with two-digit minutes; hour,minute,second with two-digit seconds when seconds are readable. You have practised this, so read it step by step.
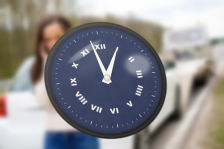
12,58
